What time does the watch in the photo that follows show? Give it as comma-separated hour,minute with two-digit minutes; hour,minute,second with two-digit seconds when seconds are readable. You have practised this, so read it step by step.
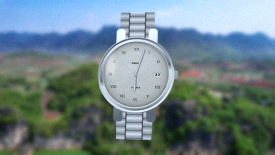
6,03
